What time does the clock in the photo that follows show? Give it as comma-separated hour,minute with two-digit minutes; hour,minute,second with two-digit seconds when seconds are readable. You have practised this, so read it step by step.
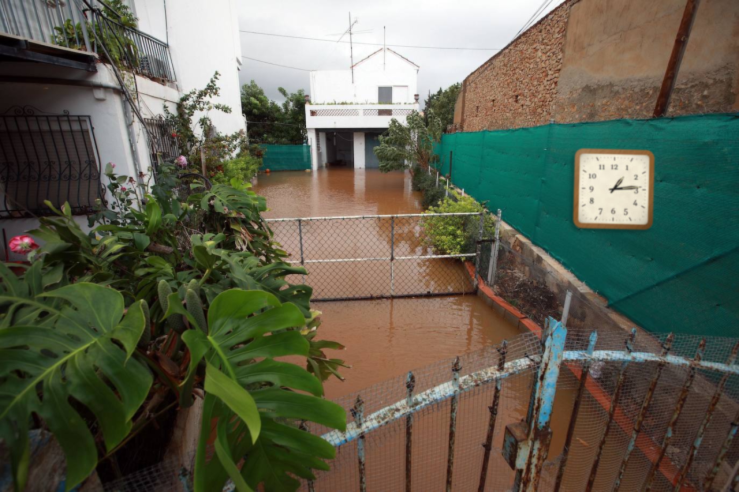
1,14
